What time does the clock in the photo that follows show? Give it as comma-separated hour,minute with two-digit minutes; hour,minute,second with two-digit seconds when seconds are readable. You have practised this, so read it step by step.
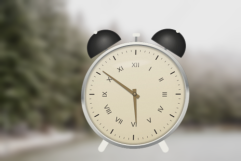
5,51
